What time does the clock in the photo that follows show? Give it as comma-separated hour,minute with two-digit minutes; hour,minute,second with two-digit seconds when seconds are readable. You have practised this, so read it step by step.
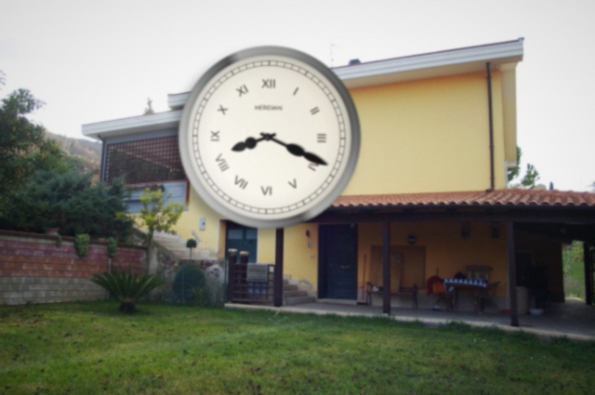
8,19
